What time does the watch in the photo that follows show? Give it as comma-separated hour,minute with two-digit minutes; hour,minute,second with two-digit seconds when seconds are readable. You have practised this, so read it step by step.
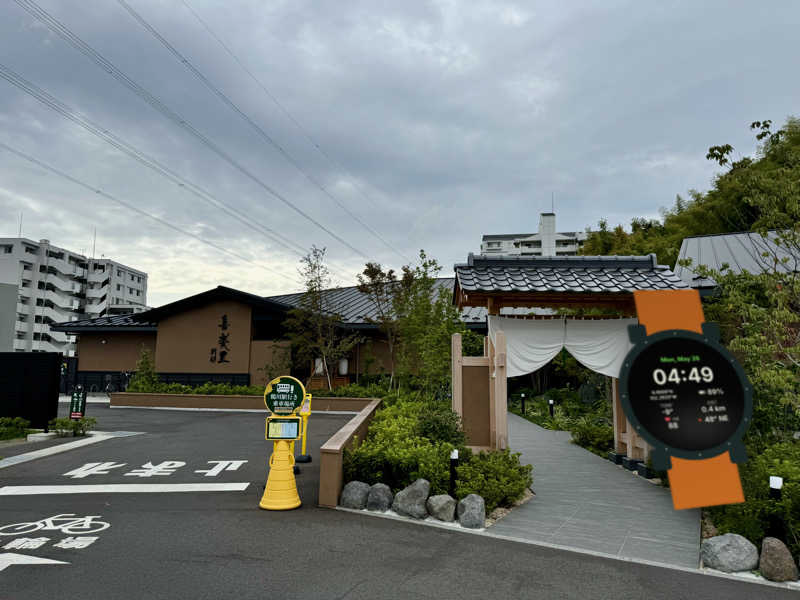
4,49
